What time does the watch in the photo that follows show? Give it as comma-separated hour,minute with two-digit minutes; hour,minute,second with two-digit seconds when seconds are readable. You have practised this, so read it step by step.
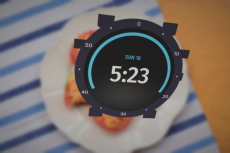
5,23
